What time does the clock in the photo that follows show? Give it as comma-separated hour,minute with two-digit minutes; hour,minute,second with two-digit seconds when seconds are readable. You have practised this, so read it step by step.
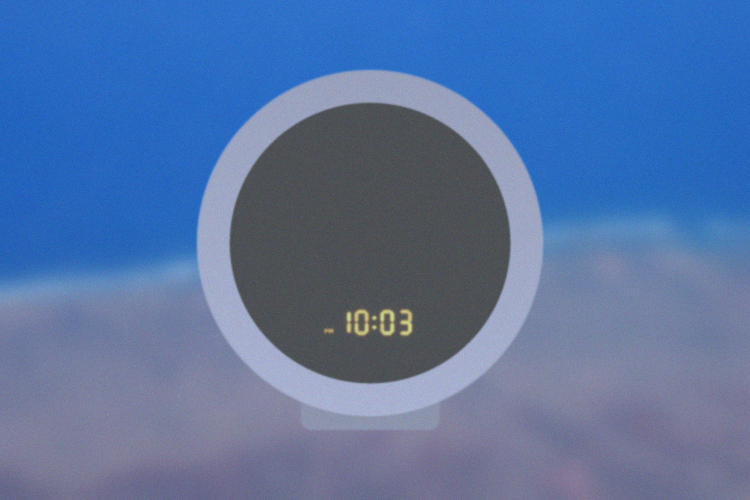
10,03
